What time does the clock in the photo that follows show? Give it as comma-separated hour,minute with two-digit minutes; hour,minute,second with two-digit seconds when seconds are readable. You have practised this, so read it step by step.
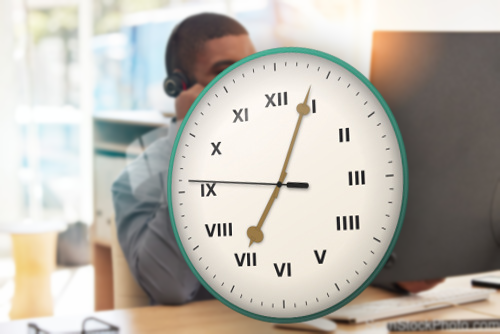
7,03,46
